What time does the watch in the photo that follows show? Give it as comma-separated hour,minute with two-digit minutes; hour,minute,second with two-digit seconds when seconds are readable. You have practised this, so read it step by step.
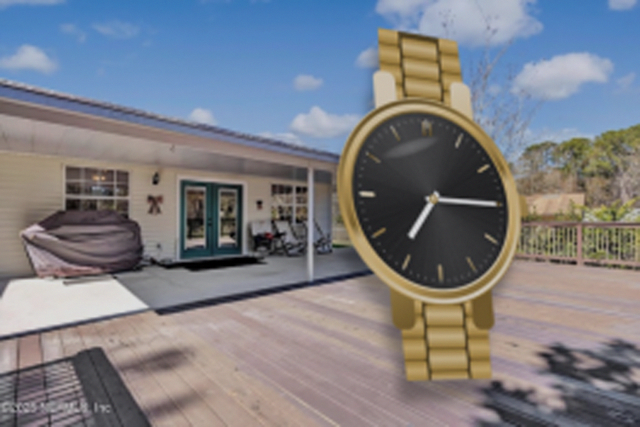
7,15
